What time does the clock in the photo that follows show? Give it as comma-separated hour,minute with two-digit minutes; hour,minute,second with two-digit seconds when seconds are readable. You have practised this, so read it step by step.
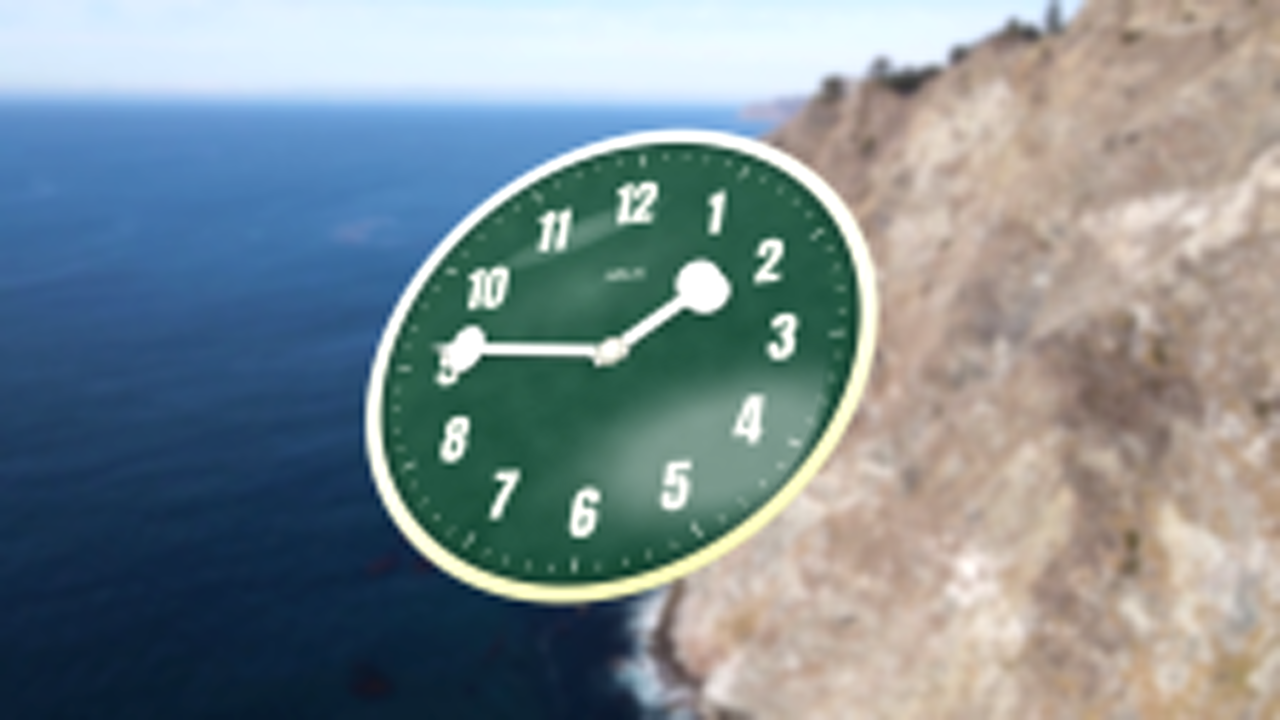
1,46
